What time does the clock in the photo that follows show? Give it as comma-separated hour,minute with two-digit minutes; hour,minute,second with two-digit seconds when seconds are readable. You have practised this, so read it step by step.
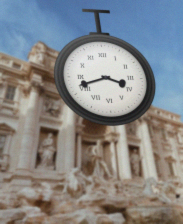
3,42
